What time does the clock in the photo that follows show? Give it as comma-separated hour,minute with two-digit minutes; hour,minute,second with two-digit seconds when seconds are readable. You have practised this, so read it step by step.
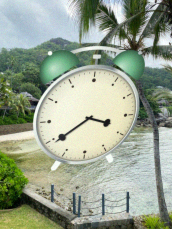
3,39
